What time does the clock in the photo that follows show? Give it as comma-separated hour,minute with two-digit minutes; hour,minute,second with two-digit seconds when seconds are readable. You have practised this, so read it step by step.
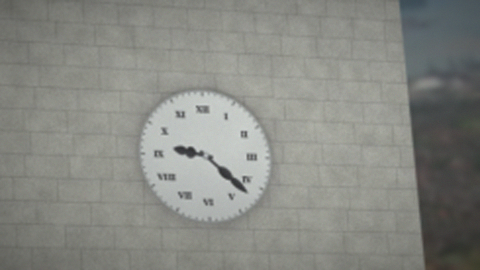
9,22
